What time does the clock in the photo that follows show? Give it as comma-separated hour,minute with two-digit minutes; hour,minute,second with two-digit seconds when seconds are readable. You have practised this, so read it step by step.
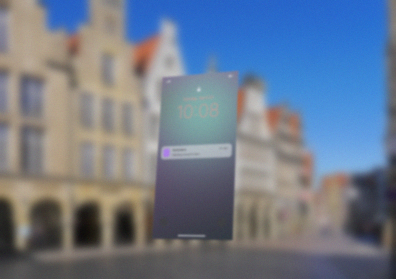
10,08
